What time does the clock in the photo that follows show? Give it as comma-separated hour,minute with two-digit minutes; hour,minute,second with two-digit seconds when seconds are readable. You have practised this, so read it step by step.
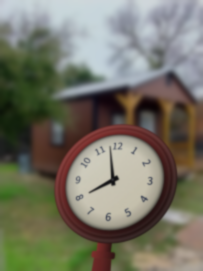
7,58
